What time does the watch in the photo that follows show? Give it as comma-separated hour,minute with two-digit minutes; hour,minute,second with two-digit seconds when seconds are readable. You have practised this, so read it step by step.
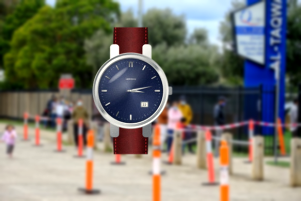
3,13
